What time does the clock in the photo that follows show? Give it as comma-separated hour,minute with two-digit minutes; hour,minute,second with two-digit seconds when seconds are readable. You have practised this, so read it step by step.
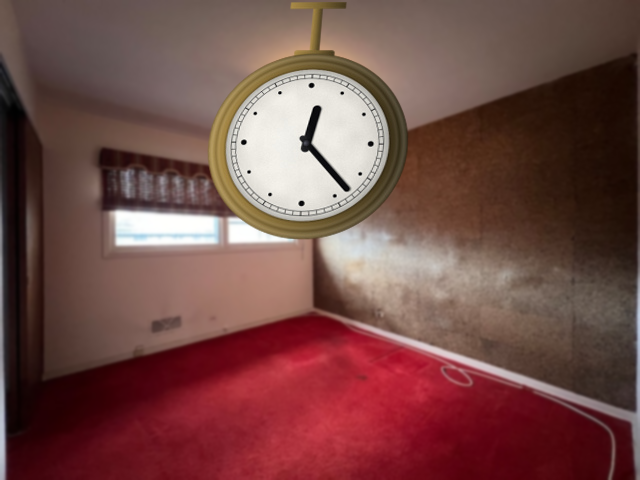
12,23
